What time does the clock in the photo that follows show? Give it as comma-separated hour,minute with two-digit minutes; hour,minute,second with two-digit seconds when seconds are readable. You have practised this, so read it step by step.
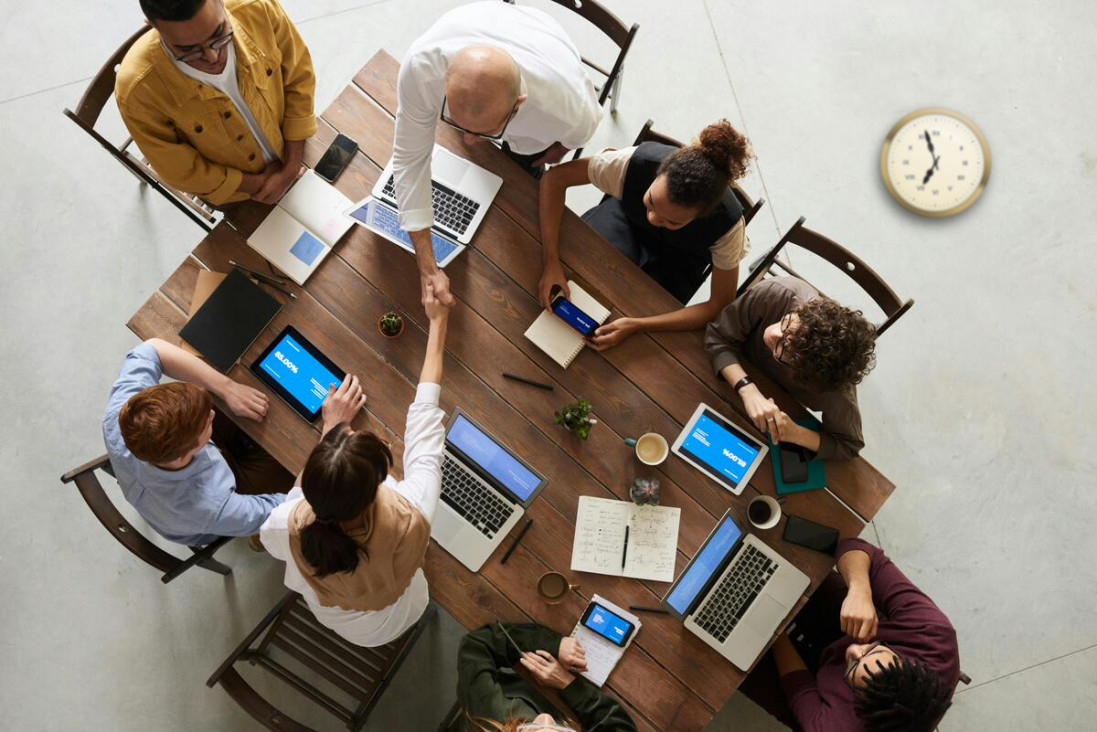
6,57
